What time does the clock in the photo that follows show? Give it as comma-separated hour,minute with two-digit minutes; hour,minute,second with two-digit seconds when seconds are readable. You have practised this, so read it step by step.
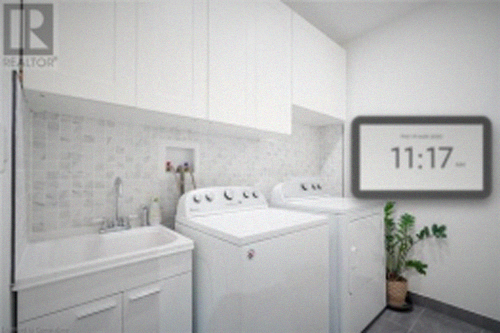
11,17
